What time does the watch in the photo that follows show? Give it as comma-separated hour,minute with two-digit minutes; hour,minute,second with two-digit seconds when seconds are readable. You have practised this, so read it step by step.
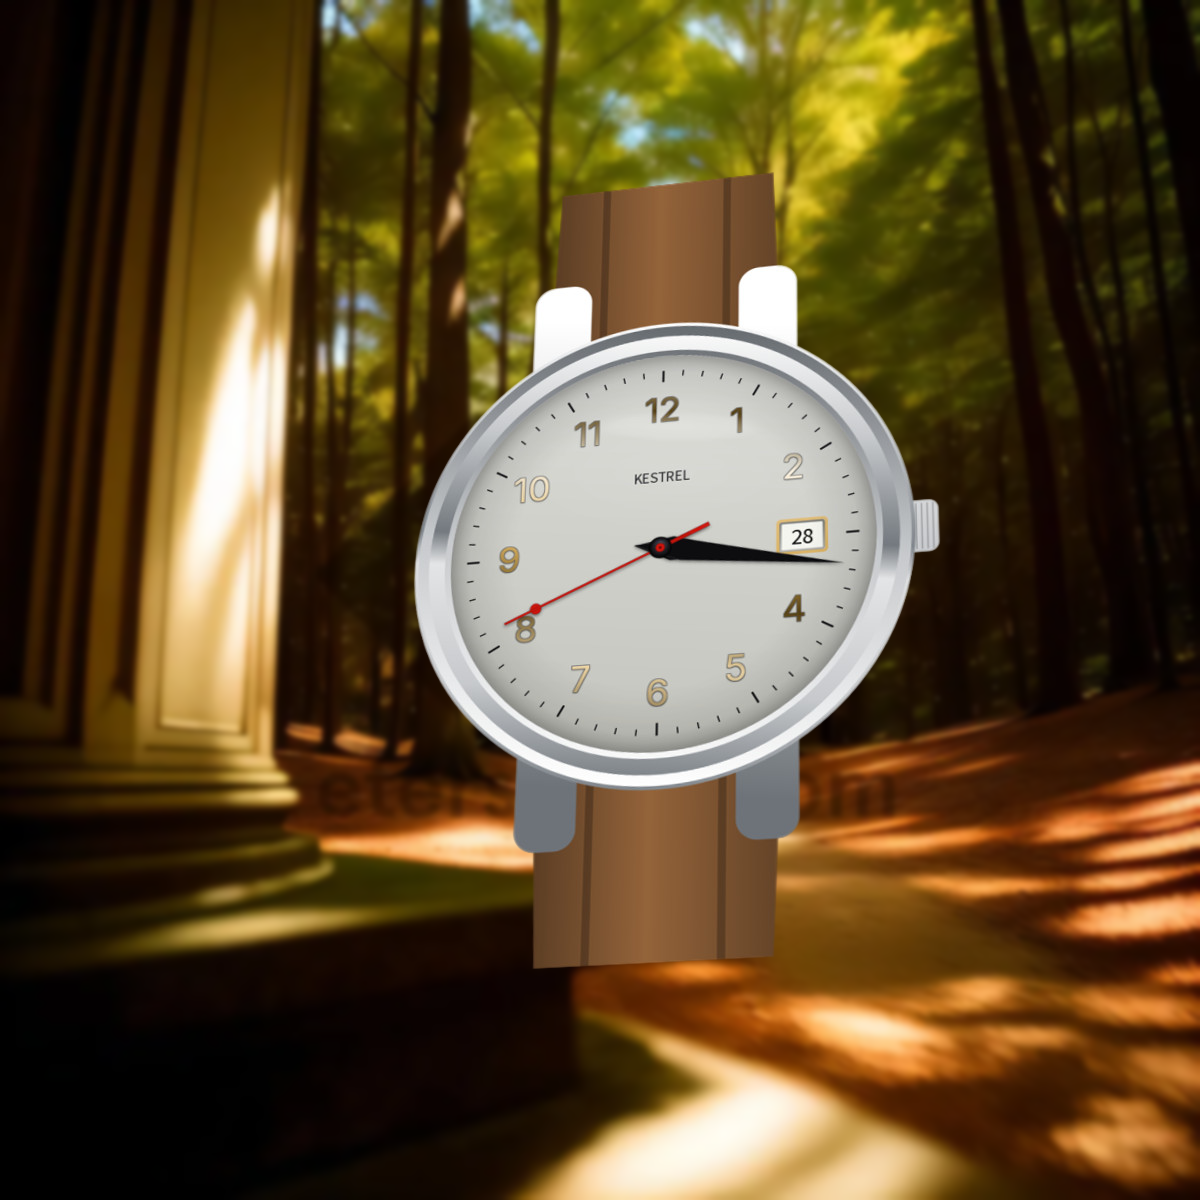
3,16,41
